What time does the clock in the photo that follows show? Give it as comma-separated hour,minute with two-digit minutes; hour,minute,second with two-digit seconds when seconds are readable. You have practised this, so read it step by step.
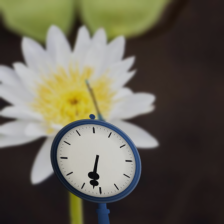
6,32
